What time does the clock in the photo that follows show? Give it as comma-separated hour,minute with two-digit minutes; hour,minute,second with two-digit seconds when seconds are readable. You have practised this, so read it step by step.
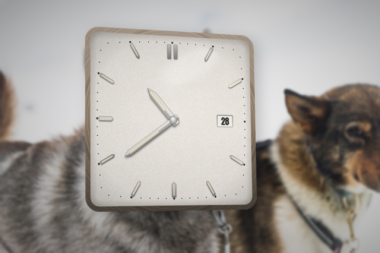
10,39
